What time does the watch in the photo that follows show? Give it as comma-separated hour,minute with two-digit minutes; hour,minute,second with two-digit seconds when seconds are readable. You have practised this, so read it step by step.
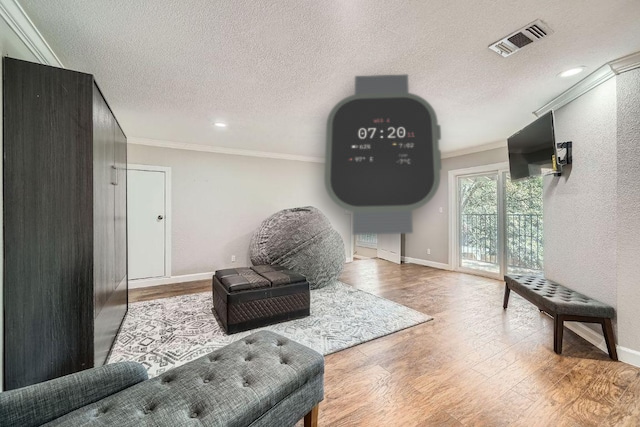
7,20
